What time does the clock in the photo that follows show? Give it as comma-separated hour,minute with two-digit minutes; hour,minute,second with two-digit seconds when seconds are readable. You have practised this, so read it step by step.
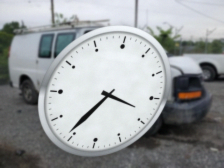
3,36
